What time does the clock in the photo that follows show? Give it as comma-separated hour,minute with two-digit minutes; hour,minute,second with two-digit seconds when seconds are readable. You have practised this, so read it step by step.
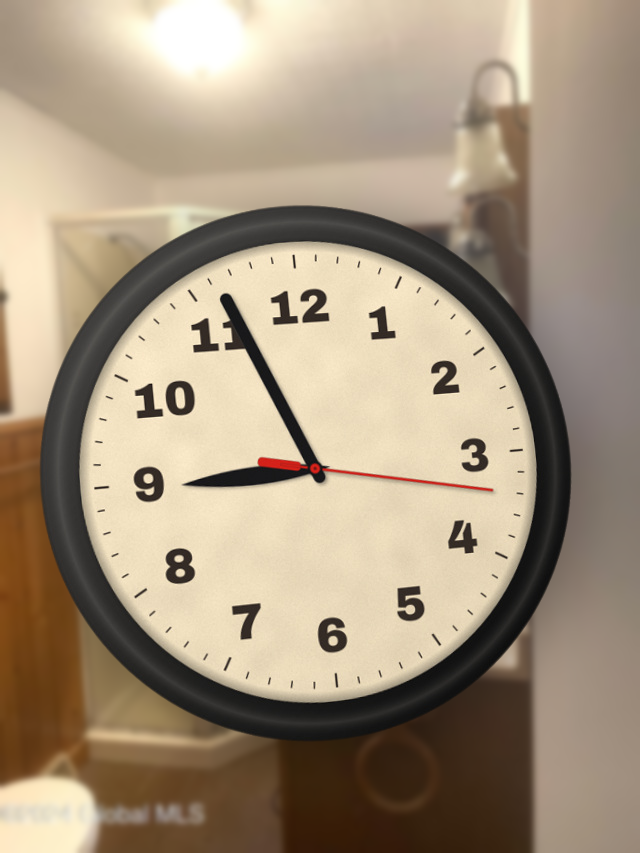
8,56,17
